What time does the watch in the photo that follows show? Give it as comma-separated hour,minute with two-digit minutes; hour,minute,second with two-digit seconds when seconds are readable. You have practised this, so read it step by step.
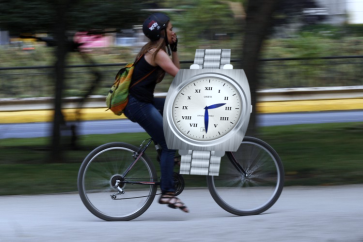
2,29
